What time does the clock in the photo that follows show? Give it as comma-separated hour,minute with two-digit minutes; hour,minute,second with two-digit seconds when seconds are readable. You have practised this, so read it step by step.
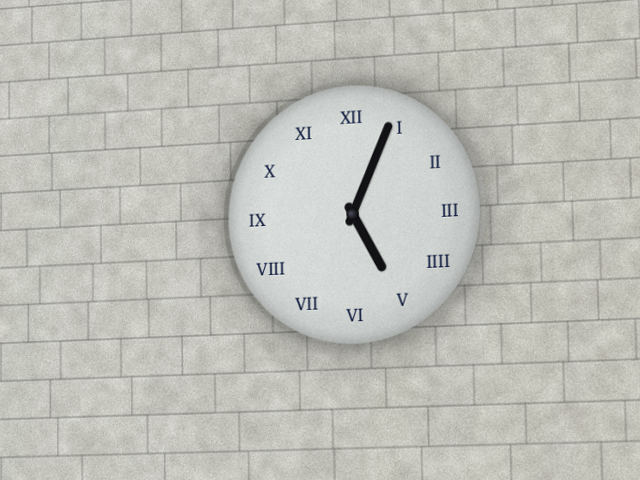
5,04
